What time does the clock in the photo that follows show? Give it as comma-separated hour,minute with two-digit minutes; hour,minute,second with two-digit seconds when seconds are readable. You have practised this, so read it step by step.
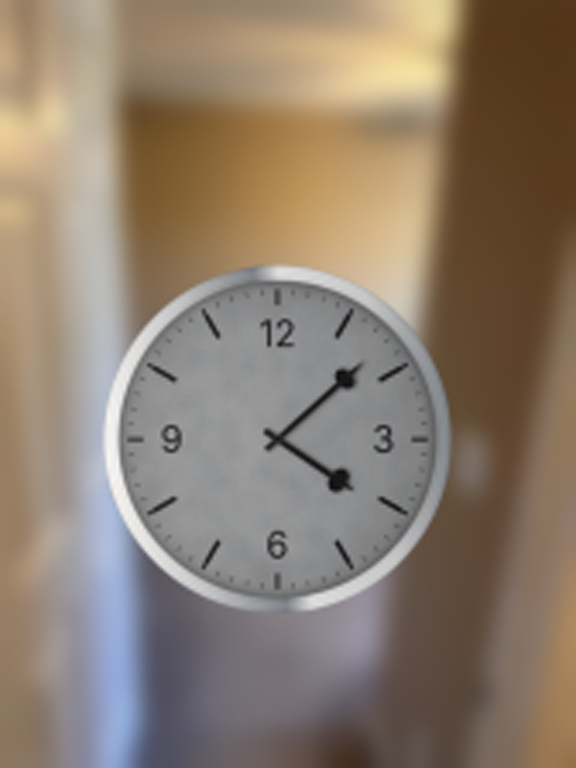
4,08
